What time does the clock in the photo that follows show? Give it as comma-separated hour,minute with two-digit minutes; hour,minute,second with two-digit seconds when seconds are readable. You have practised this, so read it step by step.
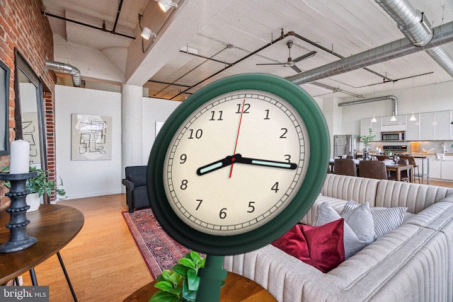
8,16,00
